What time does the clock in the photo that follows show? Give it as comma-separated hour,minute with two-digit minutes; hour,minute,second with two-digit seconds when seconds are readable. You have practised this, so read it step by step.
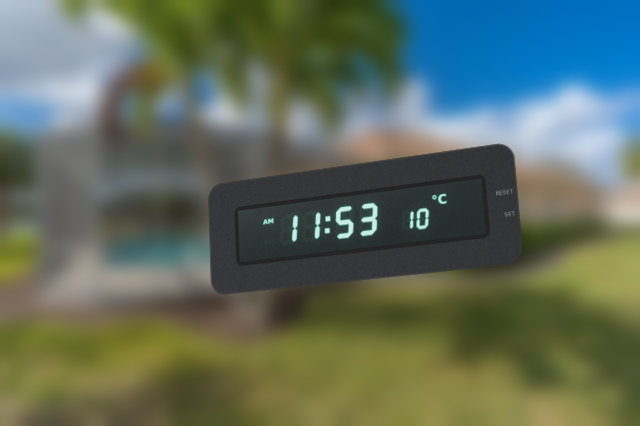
11,53
